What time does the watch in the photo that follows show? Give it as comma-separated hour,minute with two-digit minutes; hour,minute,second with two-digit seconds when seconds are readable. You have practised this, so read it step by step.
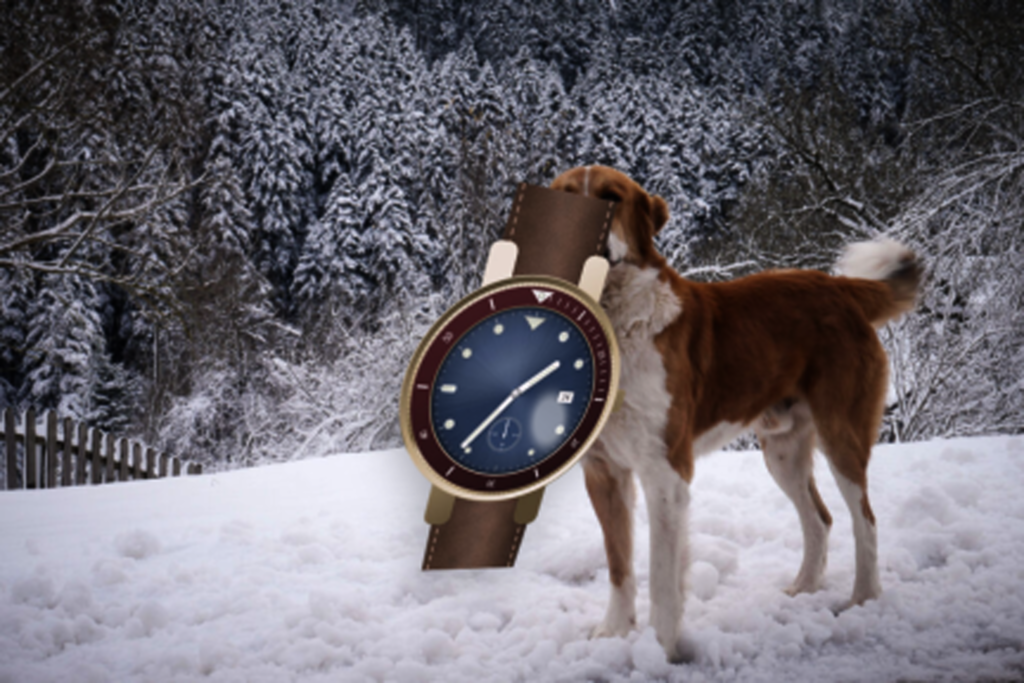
1,36
